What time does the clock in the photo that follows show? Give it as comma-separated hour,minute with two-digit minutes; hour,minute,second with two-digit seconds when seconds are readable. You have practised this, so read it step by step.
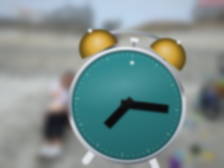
7,15
